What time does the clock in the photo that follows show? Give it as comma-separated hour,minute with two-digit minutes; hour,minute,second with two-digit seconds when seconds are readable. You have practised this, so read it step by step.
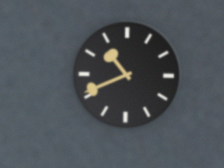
10,41
